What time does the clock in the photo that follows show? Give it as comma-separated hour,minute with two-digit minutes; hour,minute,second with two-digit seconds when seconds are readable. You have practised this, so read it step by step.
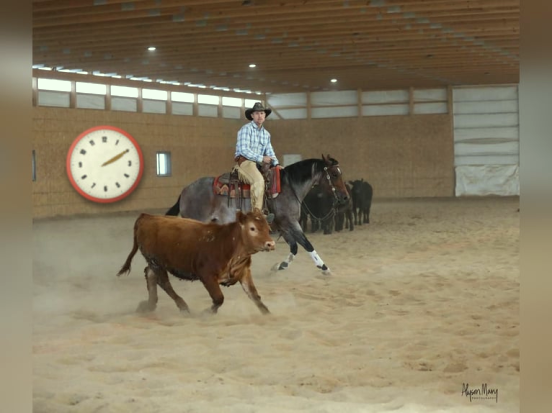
2,10
